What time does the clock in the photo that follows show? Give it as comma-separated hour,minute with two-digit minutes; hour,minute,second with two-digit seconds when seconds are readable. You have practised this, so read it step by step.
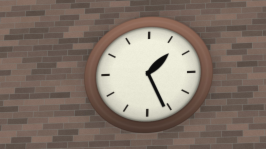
1,26
